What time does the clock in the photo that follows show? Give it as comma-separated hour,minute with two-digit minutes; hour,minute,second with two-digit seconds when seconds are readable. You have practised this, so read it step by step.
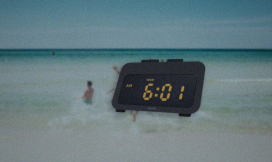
6,01
